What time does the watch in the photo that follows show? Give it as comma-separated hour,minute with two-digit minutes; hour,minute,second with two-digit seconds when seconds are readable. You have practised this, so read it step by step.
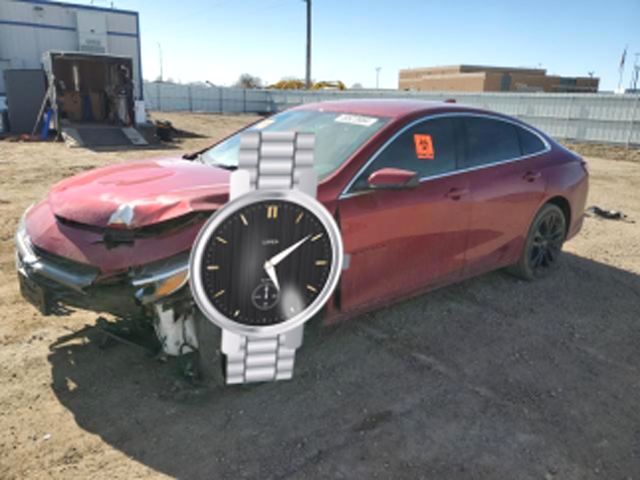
5,09
